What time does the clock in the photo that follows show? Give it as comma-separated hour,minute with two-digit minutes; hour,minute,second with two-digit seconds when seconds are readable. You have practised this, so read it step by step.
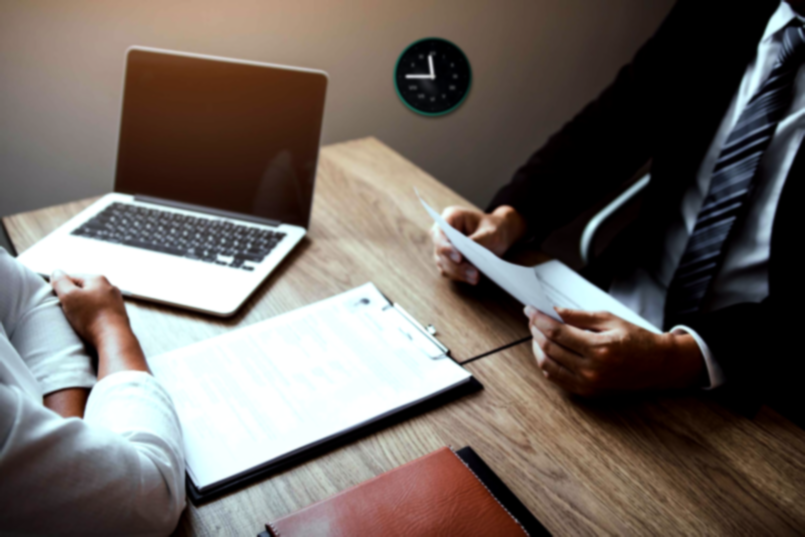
11,45
